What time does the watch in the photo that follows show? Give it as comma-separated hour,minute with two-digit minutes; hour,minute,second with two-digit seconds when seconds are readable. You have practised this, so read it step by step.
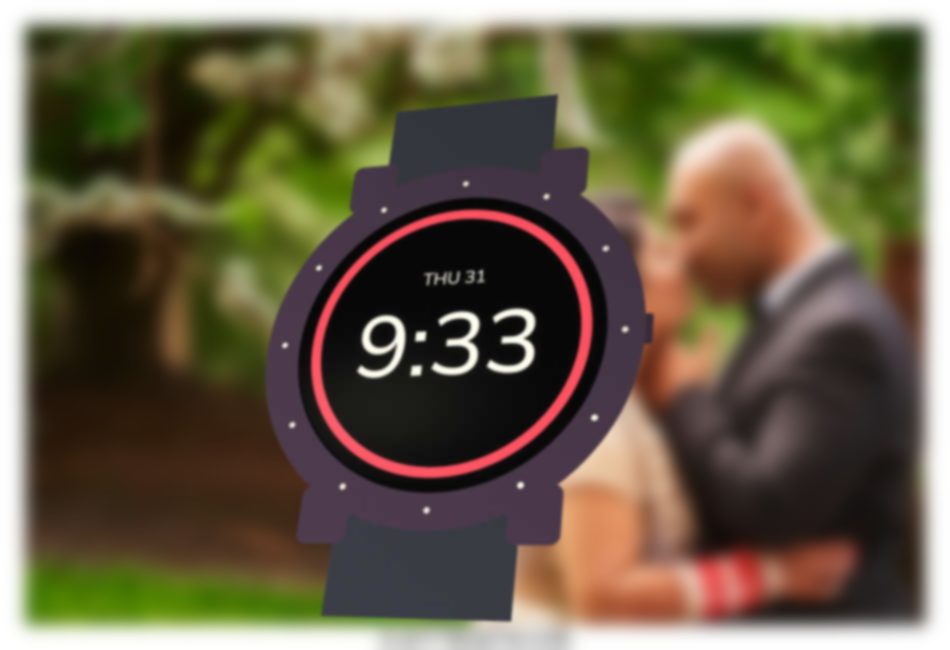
9,33
